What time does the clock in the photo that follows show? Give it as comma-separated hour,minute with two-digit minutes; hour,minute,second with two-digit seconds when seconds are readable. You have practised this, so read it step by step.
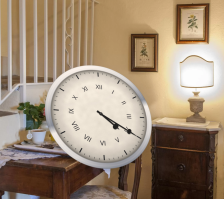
4,20
